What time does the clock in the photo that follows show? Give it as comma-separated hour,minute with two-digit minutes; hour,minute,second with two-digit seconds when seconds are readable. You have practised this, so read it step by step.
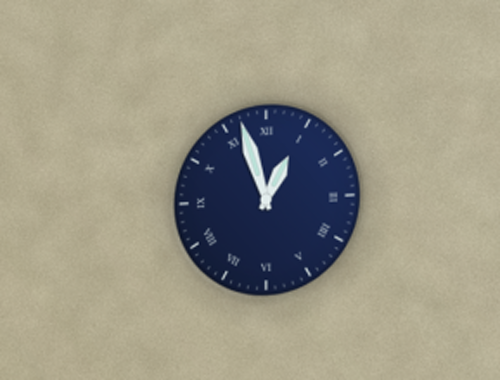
12,57
